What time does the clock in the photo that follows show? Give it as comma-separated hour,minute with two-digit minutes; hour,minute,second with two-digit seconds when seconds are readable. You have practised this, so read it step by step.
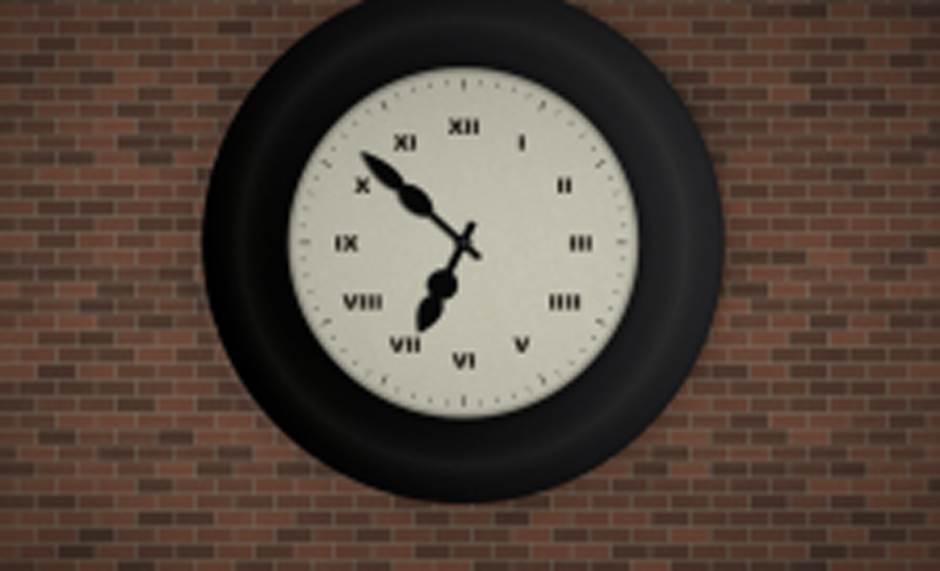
6,52
